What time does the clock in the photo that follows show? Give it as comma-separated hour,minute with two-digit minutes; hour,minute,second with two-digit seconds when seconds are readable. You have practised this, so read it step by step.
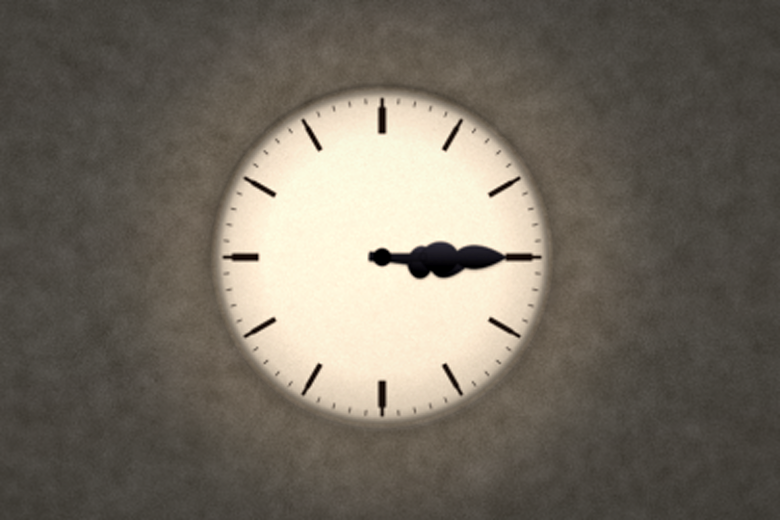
3,15
